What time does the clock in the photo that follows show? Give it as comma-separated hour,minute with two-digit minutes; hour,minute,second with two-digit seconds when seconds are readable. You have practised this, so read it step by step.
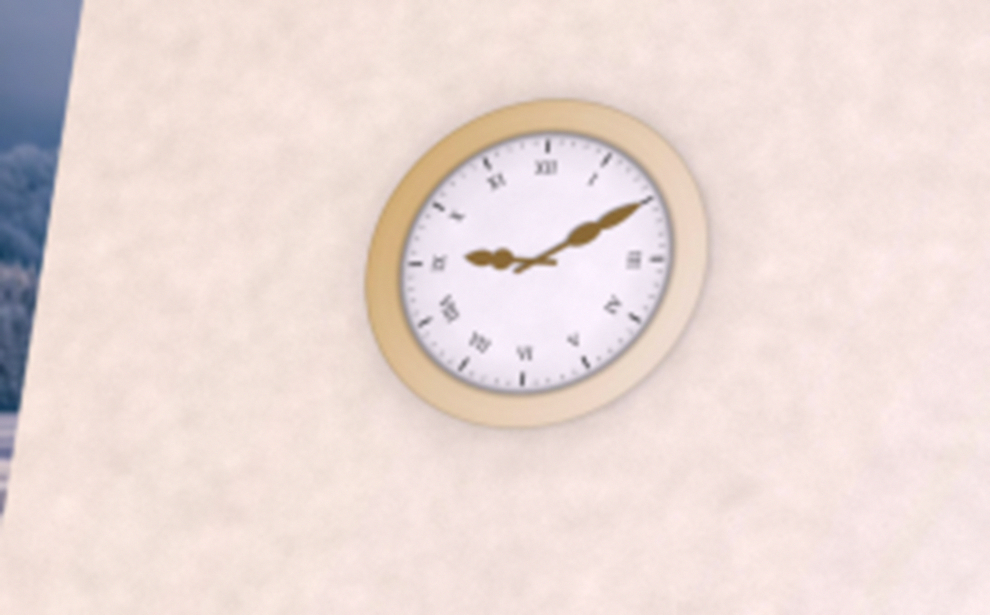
9,10
